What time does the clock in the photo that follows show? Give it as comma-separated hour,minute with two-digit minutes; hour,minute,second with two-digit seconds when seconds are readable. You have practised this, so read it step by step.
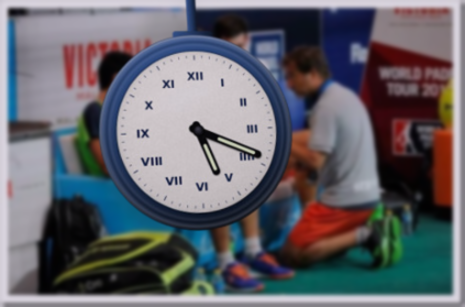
5,19
